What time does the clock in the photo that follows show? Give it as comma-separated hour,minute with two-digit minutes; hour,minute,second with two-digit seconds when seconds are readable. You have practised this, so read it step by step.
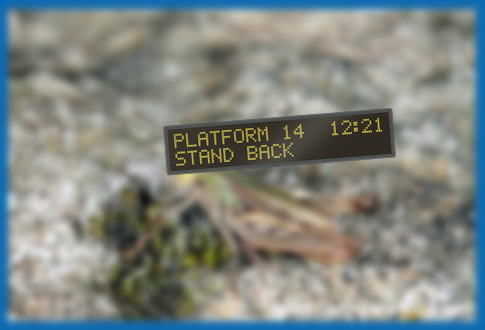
12,21
